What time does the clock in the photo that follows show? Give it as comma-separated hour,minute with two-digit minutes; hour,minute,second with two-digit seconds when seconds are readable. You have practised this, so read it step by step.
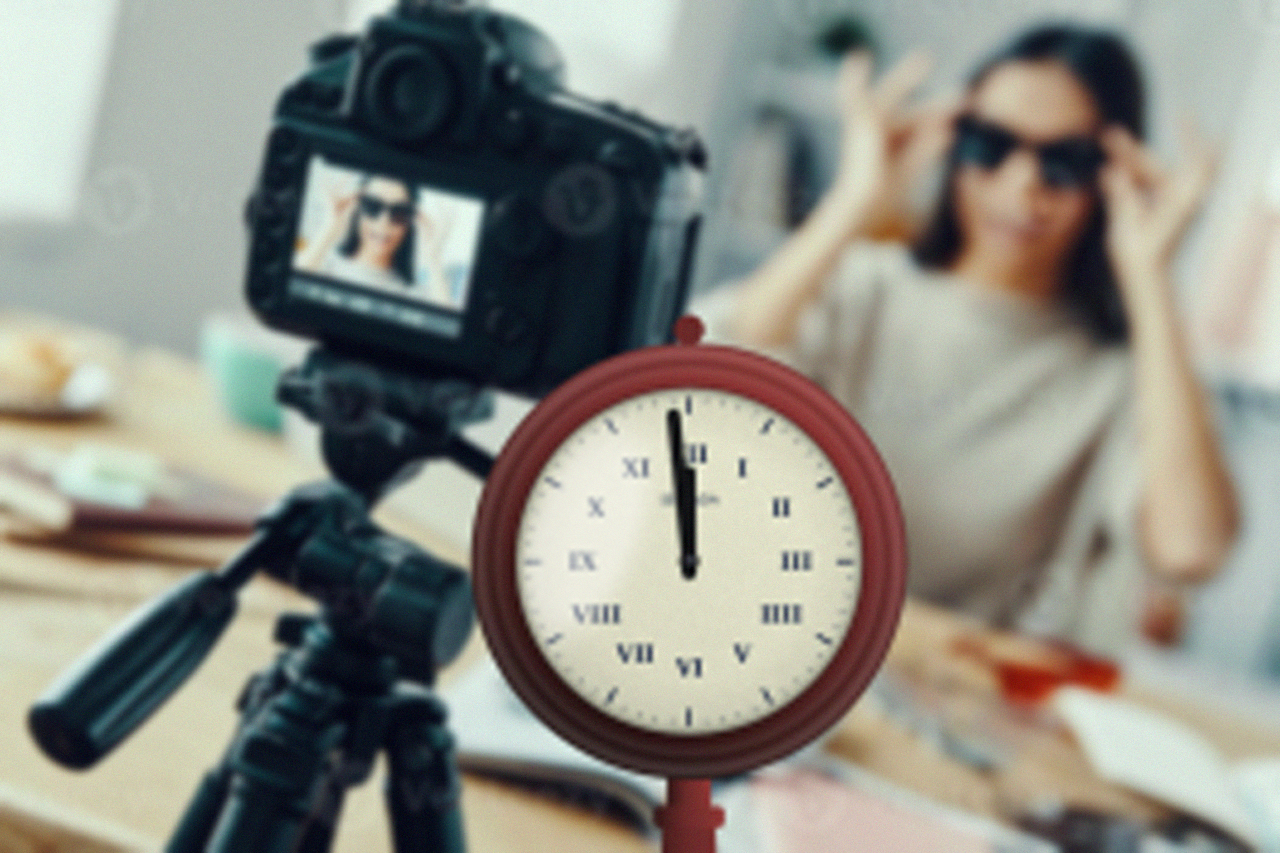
11,59
